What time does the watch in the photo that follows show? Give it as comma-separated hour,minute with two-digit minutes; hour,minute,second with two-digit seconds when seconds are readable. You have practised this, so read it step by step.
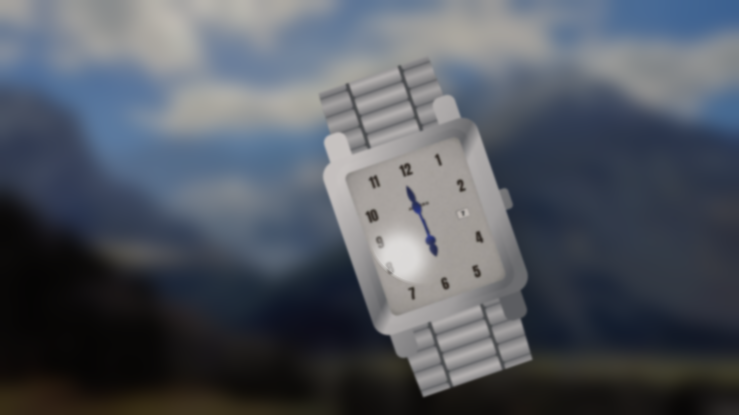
5,59
